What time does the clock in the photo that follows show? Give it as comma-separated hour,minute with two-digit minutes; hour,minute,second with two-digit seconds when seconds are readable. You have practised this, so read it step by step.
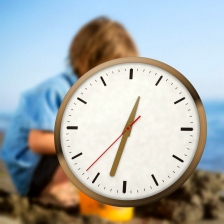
12,32,37
